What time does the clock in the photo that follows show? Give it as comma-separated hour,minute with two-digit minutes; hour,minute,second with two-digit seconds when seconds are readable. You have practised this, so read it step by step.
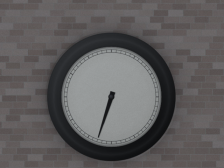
6,33
